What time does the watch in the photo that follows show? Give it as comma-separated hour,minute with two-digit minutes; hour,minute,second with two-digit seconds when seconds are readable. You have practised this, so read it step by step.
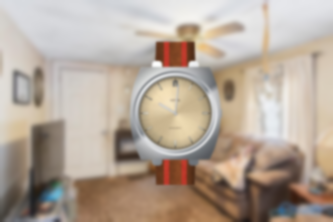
10,01
